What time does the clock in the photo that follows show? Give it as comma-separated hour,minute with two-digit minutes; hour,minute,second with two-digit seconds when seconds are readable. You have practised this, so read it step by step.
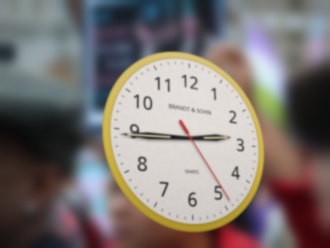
2,44,24
